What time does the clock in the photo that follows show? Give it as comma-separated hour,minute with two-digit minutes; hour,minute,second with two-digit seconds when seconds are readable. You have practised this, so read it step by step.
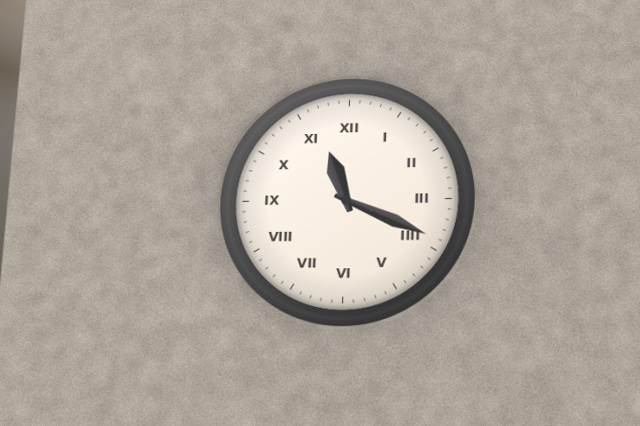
11,19
